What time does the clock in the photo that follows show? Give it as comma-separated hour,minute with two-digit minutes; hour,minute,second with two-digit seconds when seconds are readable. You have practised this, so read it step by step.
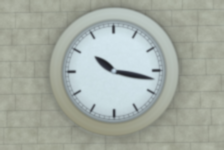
10,17
